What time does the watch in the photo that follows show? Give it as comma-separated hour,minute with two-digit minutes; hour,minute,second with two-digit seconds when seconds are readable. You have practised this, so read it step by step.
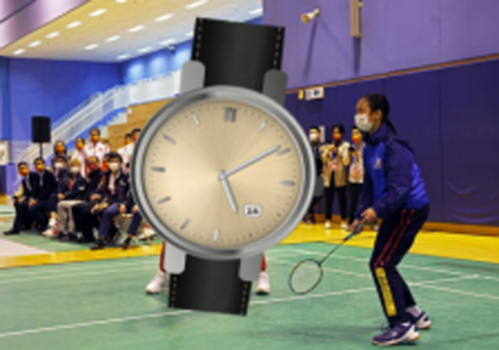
5,09
